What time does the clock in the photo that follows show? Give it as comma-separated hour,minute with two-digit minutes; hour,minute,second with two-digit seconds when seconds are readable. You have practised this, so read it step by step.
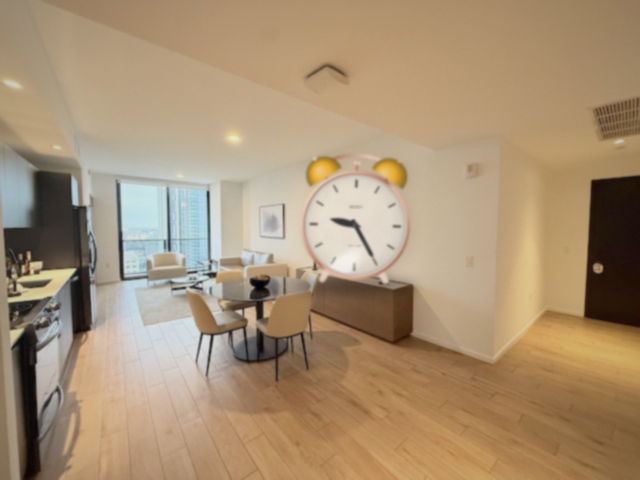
9,25
